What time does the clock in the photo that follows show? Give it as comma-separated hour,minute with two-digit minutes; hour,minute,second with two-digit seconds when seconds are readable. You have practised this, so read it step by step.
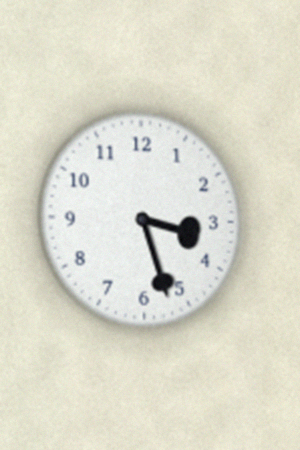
3,27
